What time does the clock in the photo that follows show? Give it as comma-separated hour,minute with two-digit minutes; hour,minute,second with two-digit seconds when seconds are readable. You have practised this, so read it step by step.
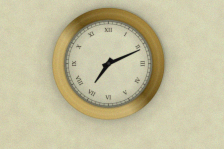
7,11
